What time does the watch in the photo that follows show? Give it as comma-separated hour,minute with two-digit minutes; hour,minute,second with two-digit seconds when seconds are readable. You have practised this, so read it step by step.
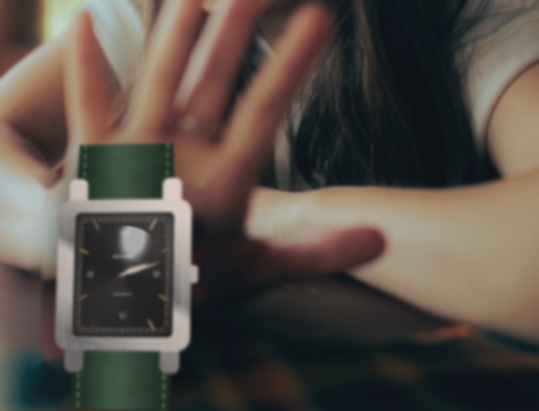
2,12
